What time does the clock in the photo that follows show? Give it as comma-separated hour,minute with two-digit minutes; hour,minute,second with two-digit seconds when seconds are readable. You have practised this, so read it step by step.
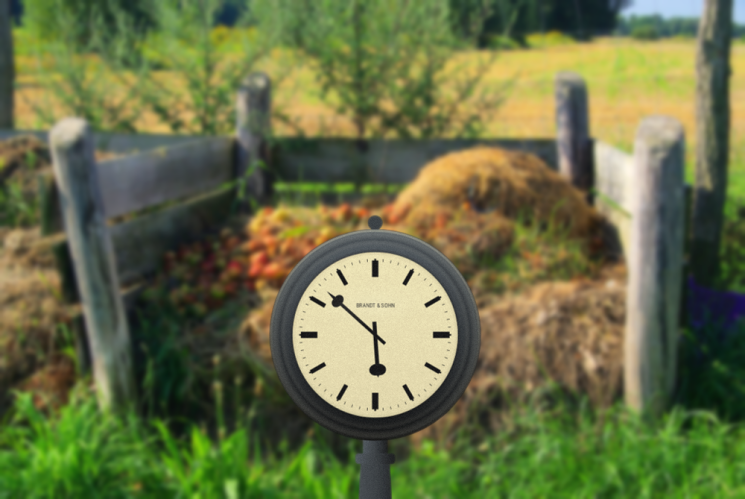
5,52
